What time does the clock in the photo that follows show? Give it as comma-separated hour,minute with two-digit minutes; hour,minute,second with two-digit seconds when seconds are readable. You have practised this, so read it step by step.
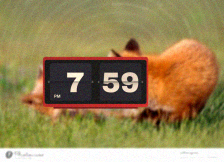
7,59
